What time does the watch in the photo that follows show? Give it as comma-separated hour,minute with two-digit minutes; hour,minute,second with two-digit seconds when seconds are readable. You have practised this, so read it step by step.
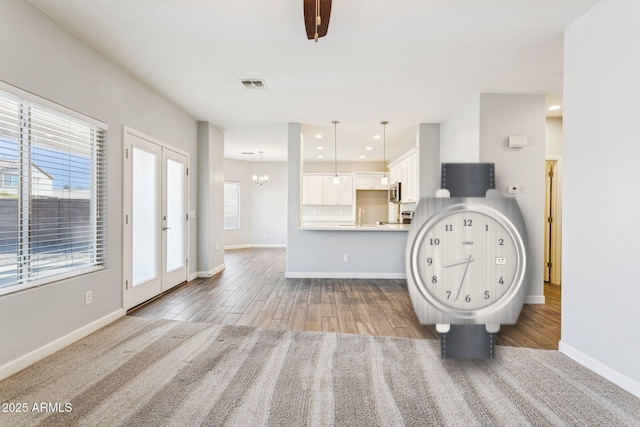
8,33
